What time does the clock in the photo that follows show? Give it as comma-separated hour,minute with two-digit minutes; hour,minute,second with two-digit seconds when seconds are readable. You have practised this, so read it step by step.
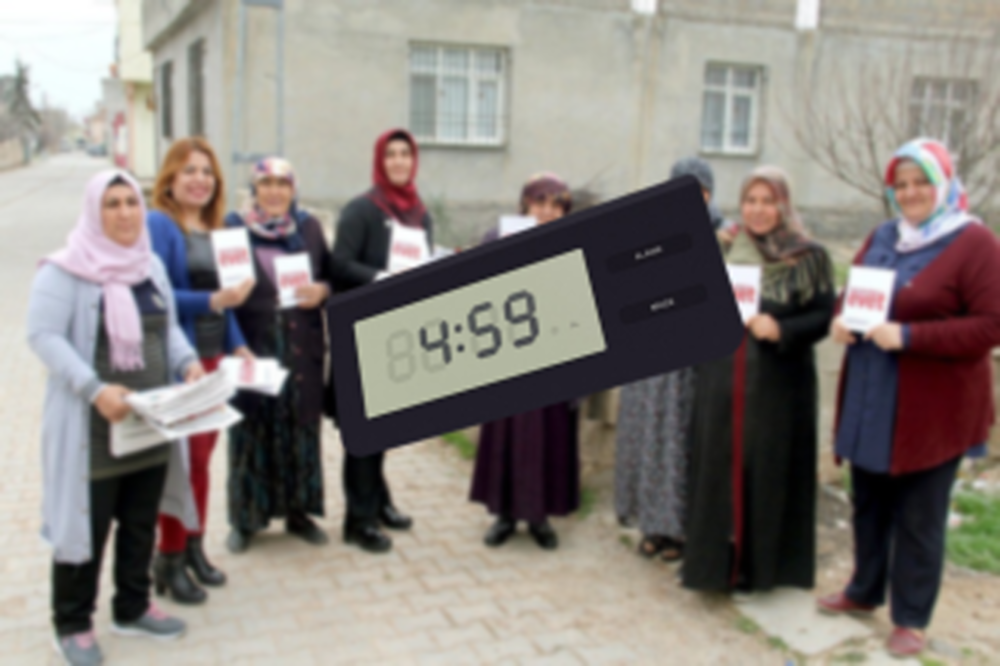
4,59
